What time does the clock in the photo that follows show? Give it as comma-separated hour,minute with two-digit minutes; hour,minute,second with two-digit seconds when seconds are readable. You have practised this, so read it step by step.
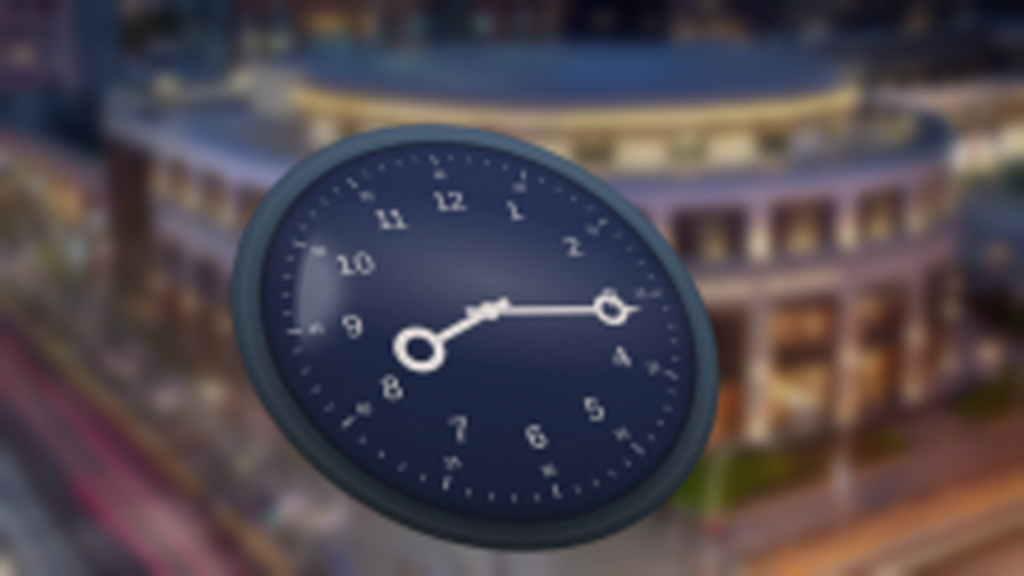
8,16
